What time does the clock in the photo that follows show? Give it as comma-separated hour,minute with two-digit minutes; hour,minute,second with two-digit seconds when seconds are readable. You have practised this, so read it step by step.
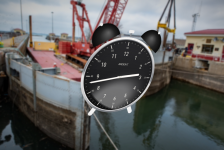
2,43
